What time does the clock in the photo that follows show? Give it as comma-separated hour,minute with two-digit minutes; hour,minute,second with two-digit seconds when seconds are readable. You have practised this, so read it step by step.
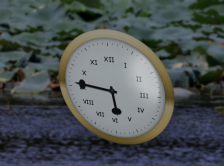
5,46
